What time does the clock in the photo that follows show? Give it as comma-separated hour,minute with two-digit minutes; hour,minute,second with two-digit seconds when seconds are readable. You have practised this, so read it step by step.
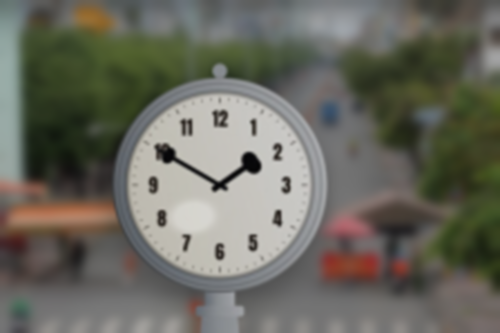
1,50
